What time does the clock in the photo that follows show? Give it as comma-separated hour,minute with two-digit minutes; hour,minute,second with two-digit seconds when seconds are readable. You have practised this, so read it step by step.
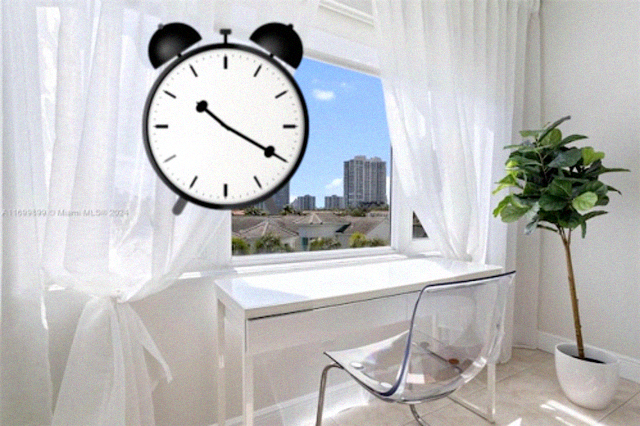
10,20
